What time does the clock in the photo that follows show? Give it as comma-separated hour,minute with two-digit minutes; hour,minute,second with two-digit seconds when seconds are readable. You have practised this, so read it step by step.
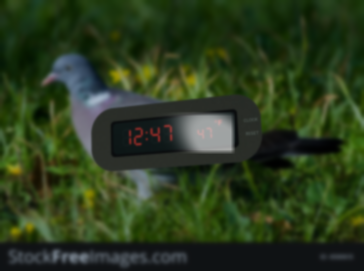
12,47
